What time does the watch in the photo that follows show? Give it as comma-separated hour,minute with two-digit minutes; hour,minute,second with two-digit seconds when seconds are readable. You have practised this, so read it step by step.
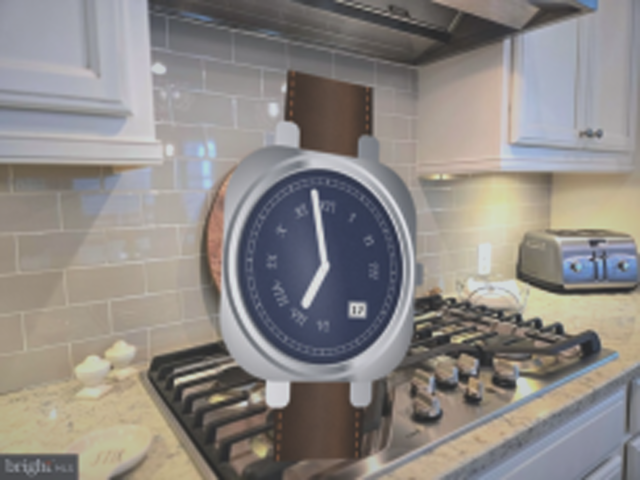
6,58
